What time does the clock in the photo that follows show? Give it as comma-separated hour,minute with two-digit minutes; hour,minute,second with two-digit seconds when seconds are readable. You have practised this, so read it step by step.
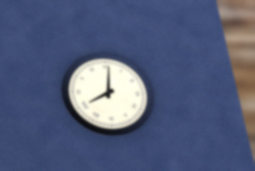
8,01
